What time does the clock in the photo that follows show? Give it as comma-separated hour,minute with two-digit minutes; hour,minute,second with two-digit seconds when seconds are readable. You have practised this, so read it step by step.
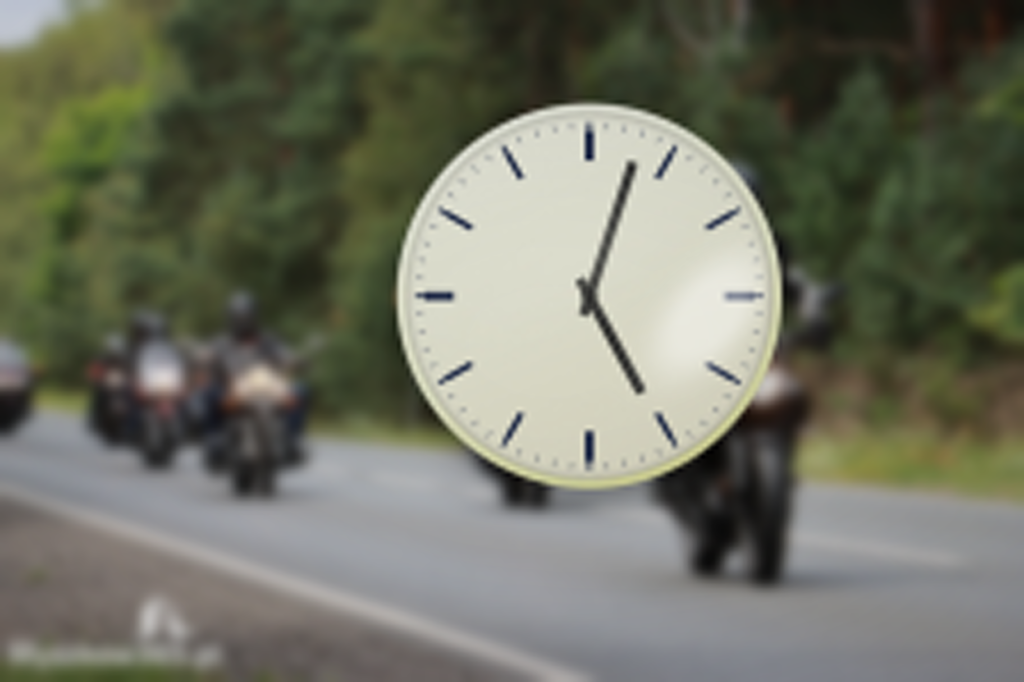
5,03
